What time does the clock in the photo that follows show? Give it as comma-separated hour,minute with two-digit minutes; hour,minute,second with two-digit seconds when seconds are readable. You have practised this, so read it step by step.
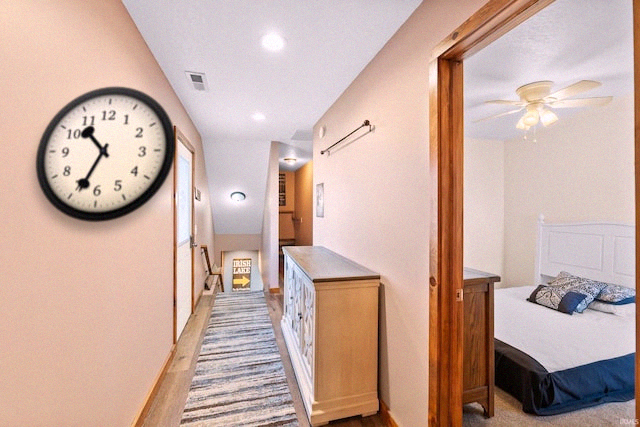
10,34
